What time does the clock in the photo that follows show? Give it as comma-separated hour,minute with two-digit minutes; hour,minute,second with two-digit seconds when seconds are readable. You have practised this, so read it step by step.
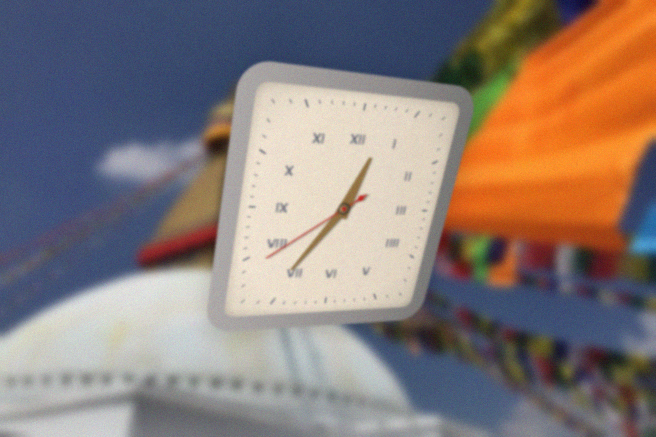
12,35,39
